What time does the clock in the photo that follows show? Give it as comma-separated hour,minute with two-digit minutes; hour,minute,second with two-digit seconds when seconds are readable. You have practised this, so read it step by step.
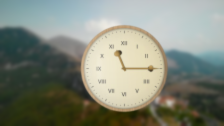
11,15
